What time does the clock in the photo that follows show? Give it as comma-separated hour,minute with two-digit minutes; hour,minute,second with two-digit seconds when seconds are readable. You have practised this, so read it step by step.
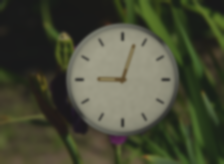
9,03
